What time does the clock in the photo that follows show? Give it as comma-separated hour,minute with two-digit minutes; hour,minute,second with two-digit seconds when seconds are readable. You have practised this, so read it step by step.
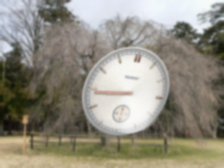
8,44
